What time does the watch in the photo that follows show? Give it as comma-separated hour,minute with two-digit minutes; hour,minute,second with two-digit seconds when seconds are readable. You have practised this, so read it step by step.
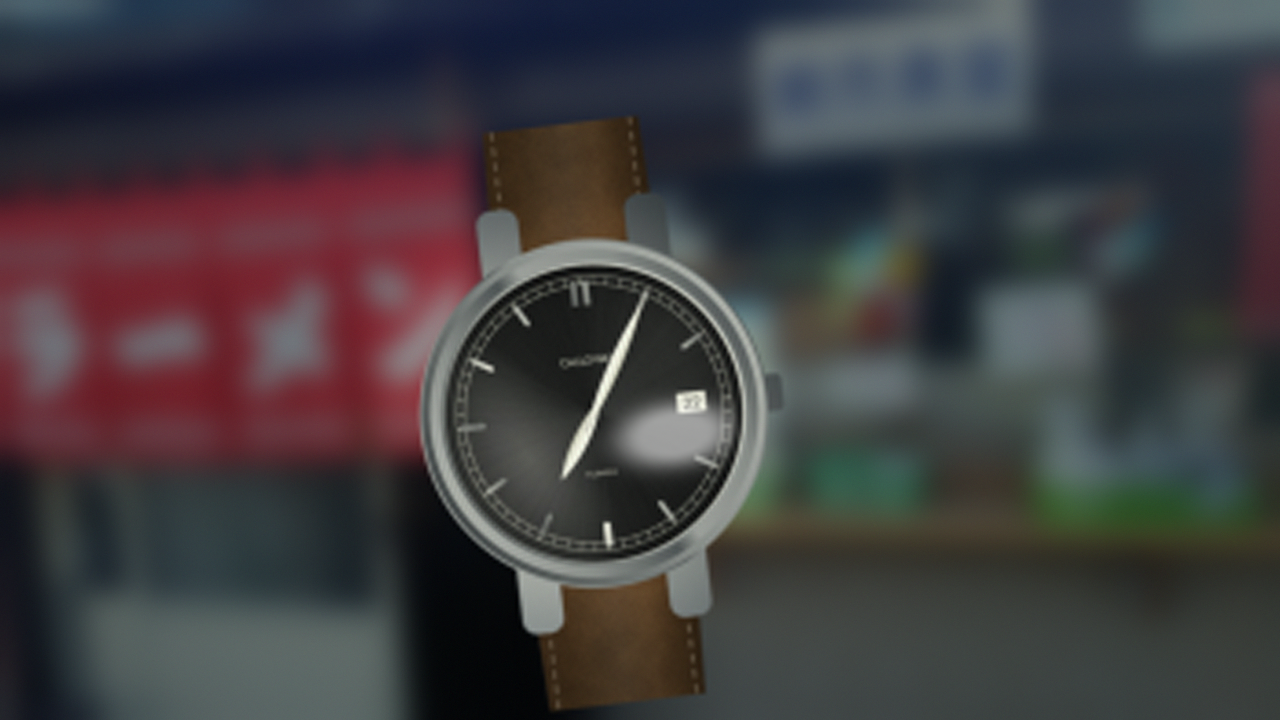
7,05
